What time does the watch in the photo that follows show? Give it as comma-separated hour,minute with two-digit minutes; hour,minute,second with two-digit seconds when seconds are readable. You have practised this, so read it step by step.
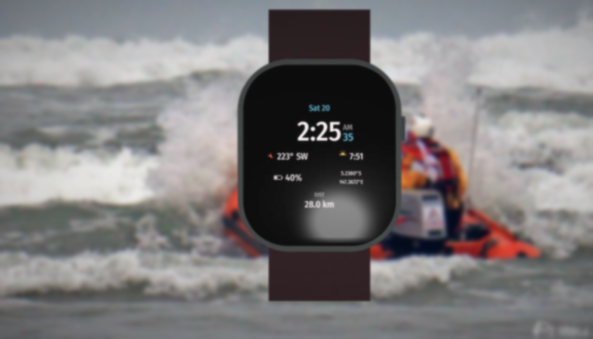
2,25,35
